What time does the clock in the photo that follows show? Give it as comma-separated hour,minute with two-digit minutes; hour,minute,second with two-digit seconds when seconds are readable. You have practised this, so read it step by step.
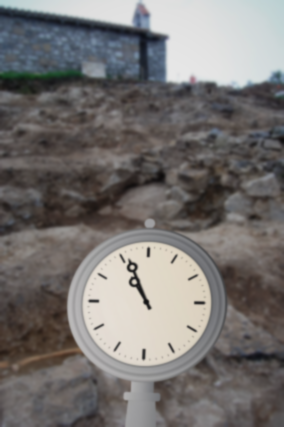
10,56
